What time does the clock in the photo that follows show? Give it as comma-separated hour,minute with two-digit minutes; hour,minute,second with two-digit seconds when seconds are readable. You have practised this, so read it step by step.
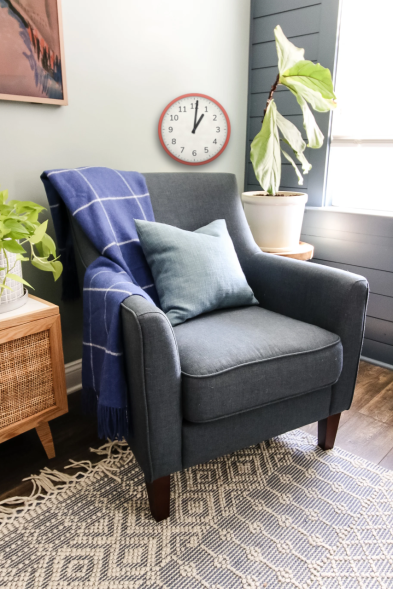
1,01
